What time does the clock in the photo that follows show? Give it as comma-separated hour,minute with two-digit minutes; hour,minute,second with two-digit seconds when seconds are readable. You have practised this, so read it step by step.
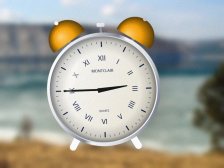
2,45
